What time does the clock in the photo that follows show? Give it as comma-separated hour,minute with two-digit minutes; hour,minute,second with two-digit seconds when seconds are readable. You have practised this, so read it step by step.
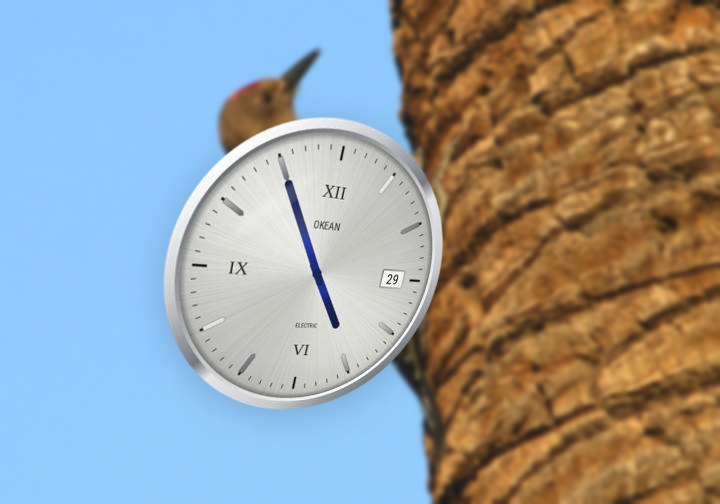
4,55
